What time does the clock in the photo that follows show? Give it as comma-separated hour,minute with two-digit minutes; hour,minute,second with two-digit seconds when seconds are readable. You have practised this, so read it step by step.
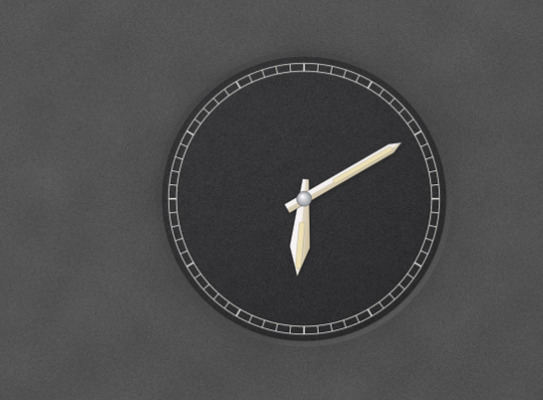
6,10
